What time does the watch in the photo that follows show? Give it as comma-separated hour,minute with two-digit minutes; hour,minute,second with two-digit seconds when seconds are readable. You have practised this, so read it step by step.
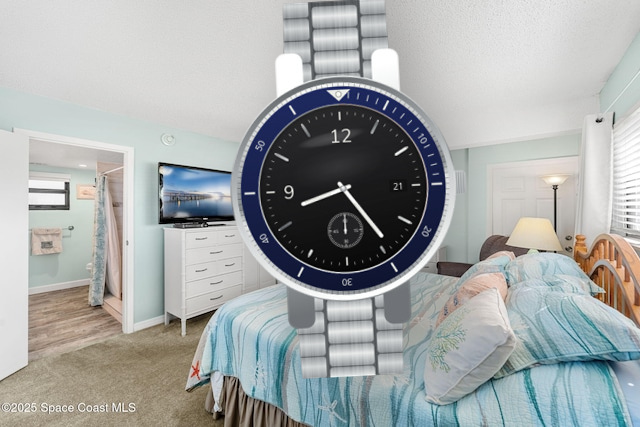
8,24
